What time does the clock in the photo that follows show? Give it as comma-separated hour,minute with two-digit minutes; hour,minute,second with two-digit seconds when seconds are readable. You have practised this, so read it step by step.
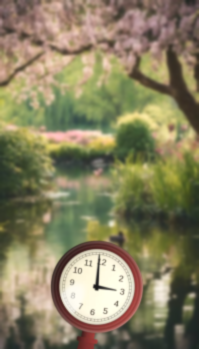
2,59
